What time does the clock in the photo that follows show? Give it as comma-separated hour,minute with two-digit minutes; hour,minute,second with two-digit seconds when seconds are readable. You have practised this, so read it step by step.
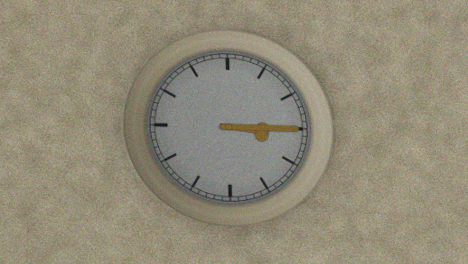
3,15
